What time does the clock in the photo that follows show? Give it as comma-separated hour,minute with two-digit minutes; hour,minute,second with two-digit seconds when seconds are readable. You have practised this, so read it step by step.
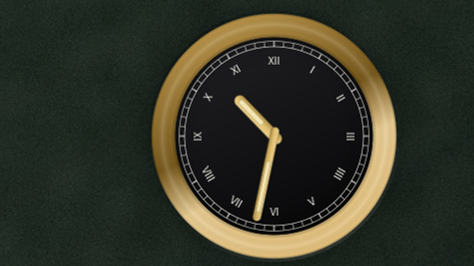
10,32
